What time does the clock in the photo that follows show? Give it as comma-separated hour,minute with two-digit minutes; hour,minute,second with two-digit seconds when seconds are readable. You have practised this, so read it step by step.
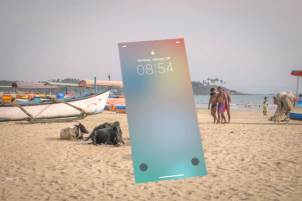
8,54
